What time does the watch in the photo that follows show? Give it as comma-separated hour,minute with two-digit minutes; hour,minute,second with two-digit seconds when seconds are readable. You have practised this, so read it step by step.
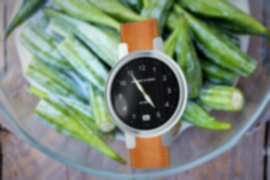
4,55
